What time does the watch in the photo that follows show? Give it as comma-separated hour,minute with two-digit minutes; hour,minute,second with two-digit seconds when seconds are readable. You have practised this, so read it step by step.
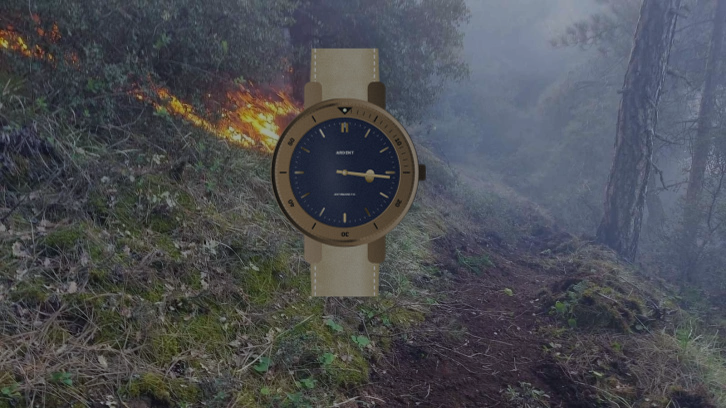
3,16
